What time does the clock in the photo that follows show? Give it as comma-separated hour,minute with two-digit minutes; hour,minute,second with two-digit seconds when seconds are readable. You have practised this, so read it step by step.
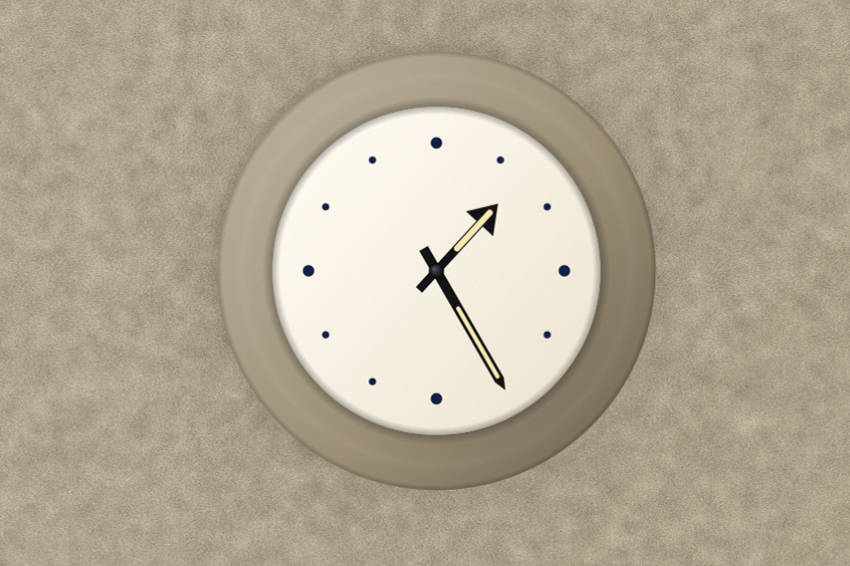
1,25
